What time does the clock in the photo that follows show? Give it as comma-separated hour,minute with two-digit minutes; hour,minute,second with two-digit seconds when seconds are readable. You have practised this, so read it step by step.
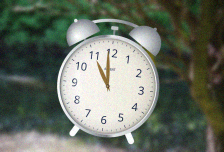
10,59
